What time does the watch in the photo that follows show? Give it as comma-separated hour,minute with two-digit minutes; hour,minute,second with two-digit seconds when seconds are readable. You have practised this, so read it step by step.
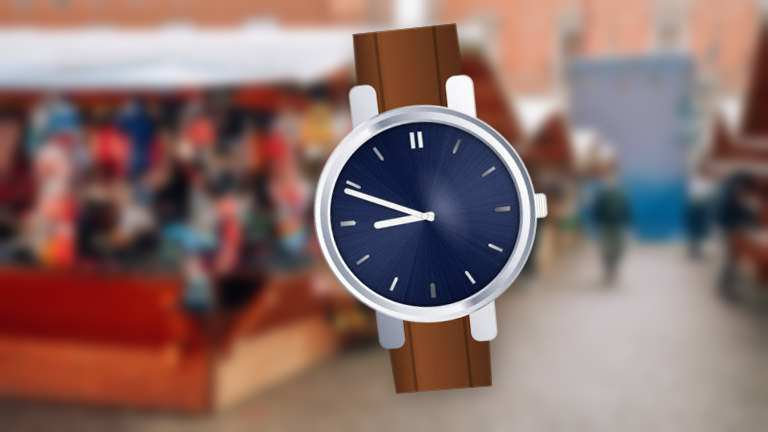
8,49
